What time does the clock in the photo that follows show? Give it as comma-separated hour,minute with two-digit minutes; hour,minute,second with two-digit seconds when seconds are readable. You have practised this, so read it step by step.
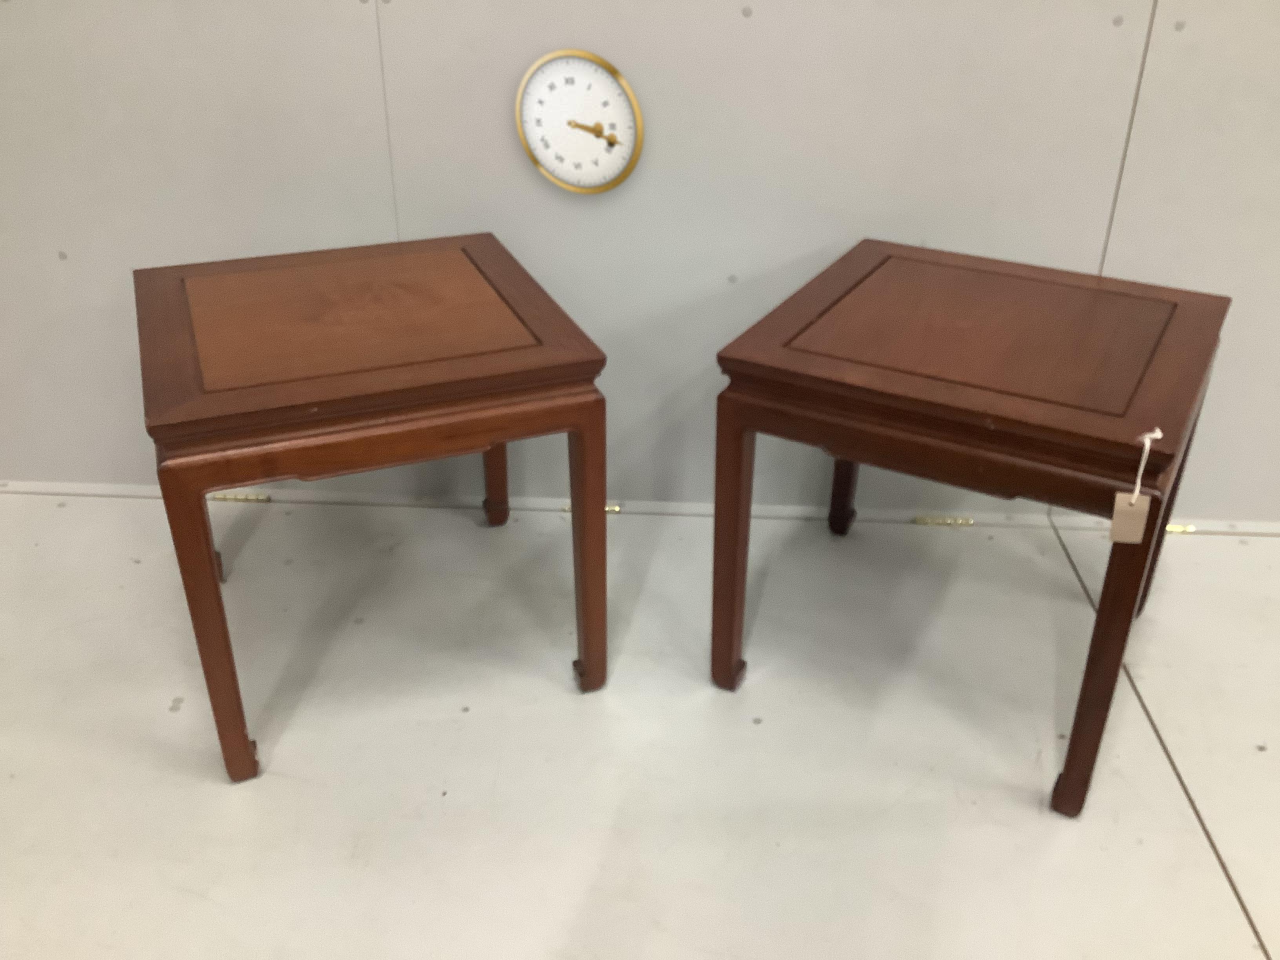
3,18
